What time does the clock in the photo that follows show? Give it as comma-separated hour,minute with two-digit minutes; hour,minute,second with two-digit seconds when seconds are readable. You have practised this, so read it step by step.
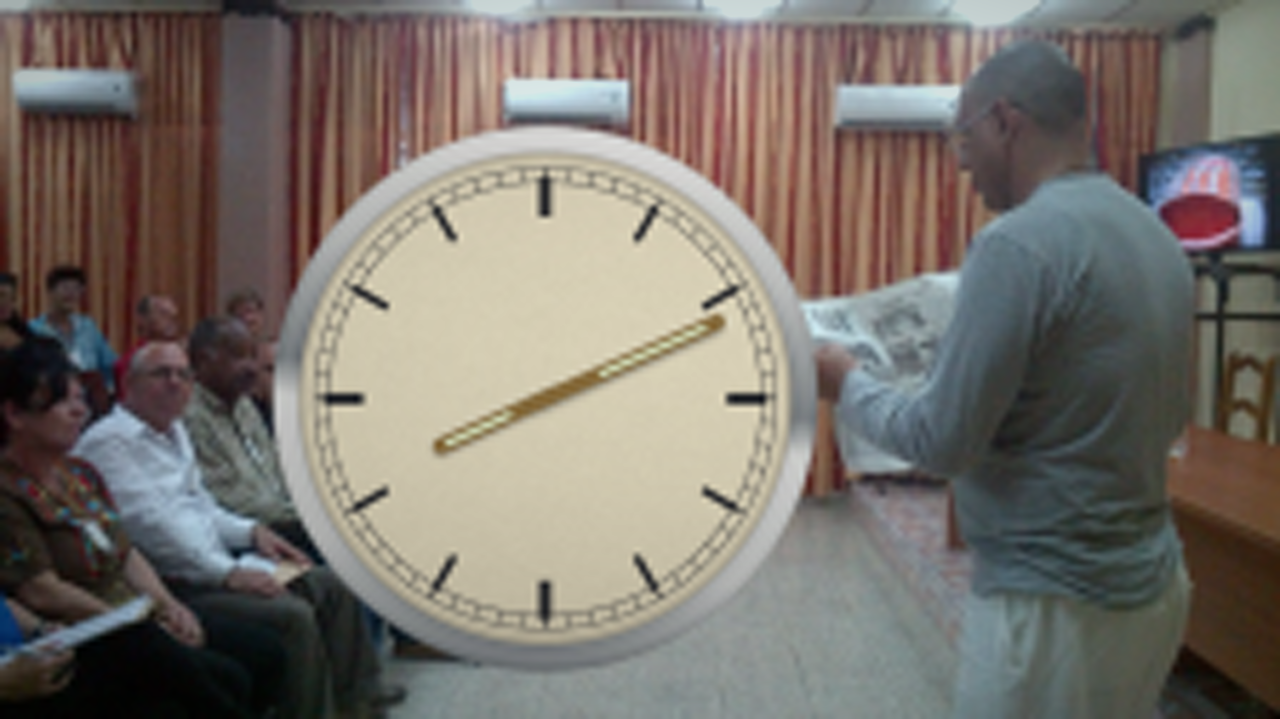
8,11
